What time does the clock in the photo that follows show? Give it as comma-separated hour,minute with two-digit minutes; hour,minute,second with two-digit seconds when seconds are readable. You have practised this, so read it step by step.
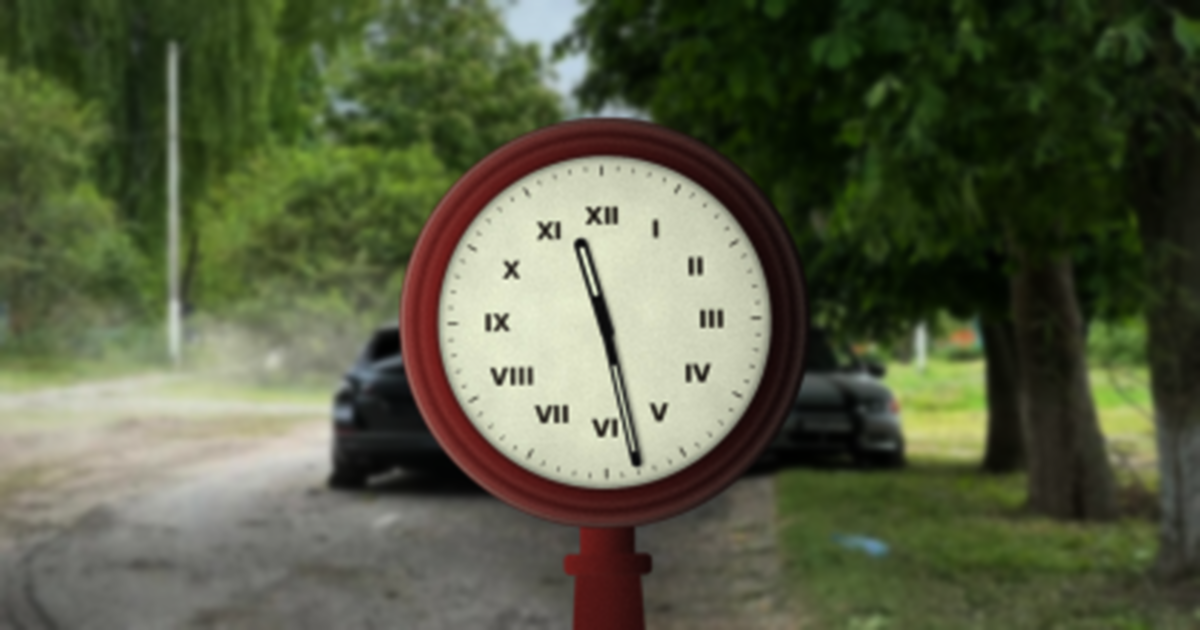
11,28
